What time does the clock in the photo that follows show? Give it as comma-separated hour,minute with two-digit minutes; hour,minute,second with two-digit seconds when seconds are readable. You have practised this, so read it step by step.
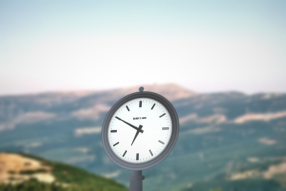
6,50
